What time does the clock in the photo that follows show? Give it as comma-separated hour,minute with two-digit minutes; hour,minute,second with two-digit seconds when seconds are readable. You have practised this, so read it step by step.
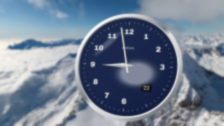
8,58
